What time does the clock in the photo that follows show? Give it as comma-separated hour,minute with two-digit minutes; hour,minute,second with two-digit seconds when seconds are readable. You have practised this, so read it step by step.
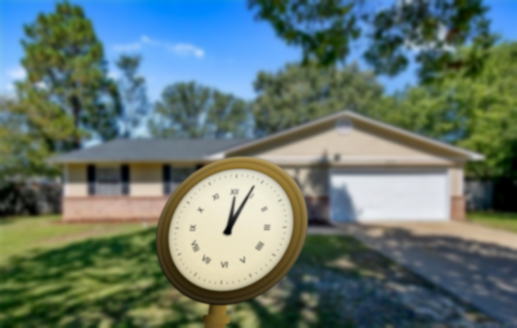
12,04
